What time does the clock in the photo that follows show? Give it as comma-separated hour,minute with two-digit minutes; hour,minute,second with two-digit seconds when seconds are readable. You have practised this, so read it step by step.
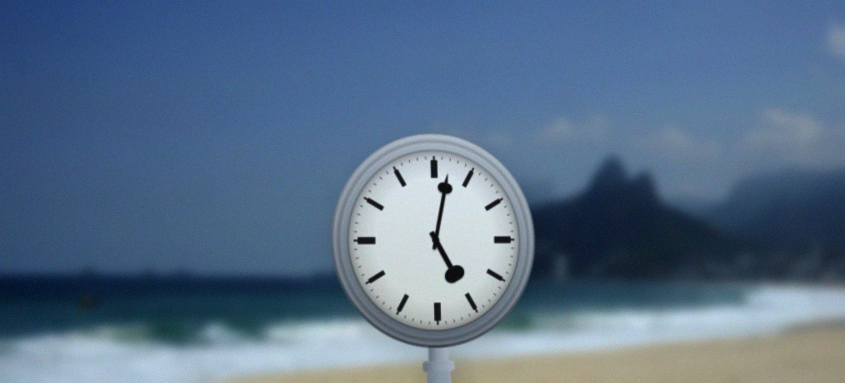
5,02
